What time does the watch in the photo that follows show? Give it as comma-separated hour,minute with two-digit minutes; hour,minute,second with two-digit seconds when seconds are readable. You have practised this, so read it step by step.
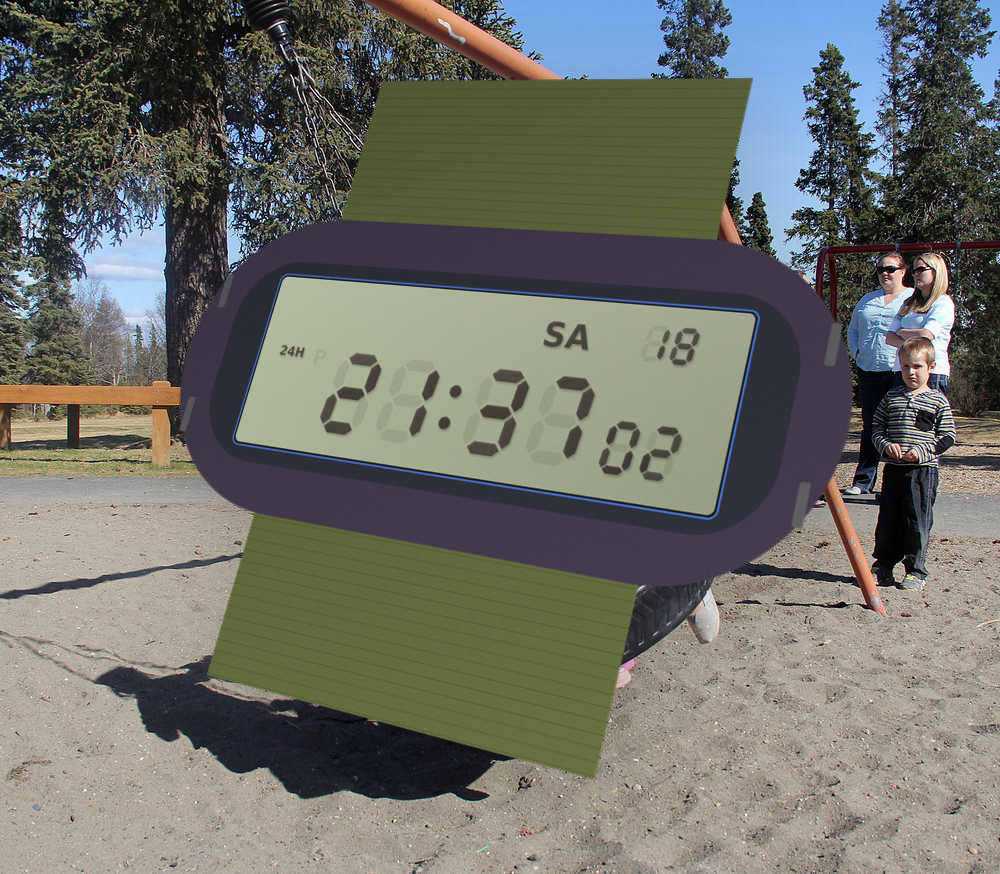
21,37,02
